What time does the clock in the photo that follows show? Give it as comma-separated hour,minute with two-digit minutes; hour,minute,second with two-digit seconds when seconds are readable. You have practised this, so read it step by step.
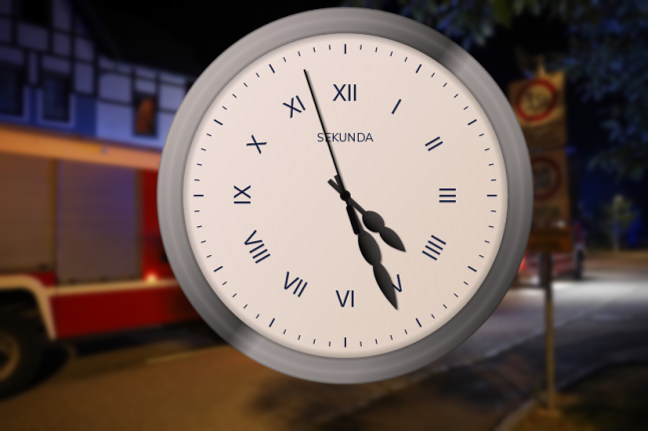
4,25,57
